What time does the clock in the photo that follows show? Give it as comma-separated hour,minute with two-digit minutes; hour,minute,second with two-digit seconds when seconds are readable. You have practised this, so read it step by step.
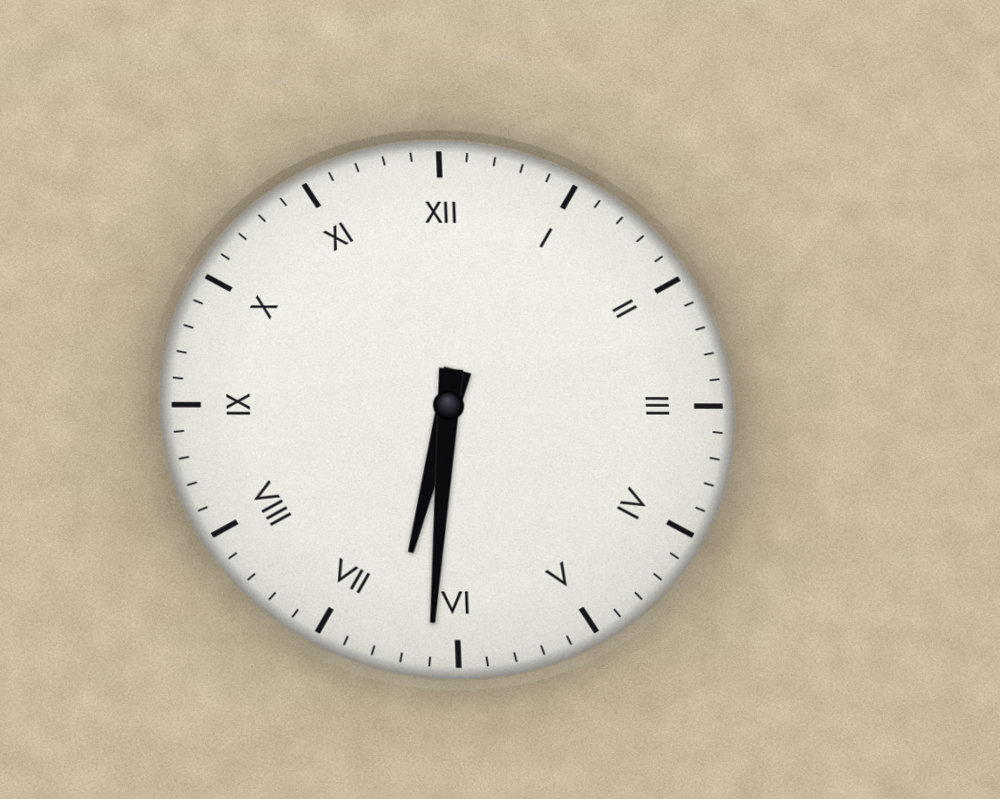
6,31
